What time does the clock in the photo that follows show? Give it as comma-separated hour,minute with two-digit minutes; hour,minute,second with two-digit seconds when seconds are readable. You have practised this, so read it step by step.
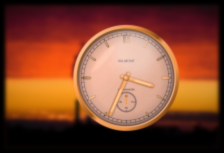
3,34
